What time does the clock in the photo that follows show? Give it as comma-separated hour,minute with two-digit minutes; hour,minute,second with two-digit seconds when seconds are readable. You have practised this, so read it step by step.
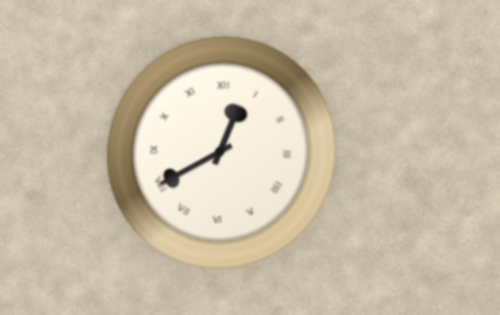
12,40
